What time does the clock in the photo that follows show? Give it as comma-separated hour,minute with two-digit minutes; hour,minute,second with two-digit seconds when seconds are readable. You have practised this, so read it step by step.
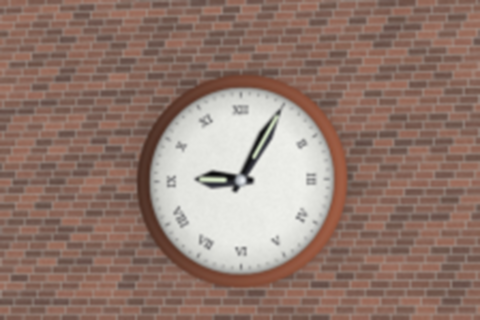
9,05
